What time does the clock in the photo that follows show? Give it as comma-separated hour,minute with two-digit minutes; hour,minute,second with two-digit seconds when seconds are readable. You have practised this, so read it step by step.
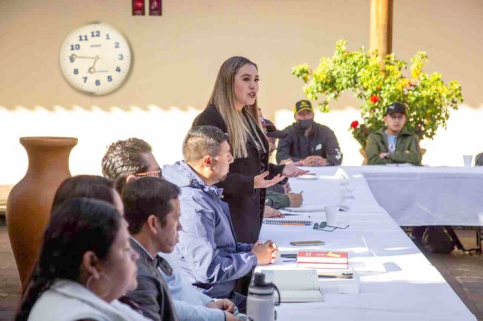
6,46
